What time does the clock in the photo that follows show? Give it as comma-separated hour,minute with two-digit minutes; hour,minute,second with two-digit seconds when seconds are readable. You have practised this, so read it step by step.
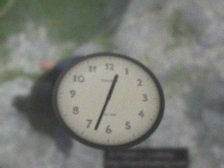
12,33
